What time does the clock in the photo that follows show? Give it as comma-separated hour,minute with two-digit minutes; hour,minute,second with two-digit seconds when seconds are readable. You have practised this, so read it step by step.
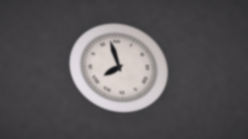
7,58
